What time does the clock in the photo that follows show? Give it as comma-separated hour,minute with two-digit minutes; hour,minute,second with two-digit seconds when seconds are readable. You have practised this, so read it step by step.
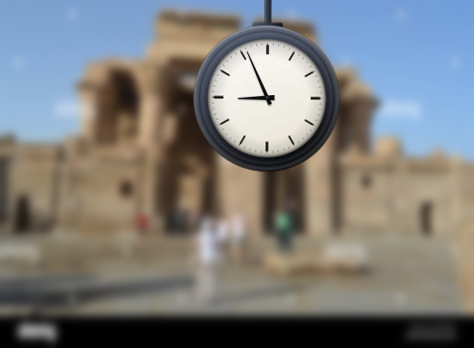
8,56
